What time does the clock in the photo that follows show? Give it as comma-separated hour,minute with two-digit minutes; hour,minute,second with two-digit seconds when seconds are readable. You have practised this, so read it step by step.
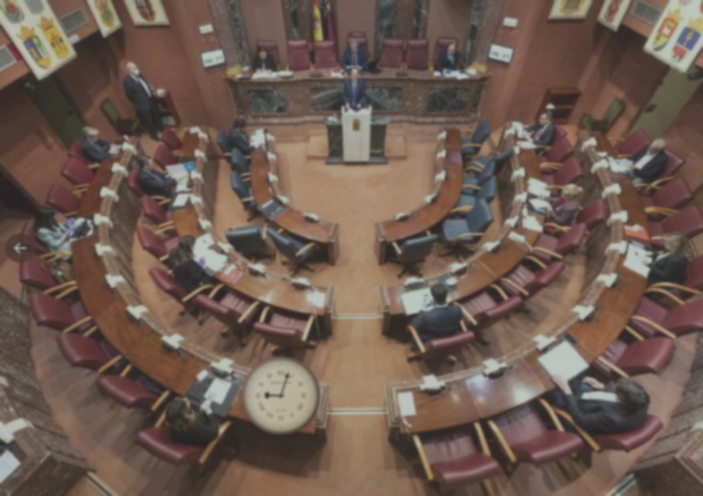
9,03
